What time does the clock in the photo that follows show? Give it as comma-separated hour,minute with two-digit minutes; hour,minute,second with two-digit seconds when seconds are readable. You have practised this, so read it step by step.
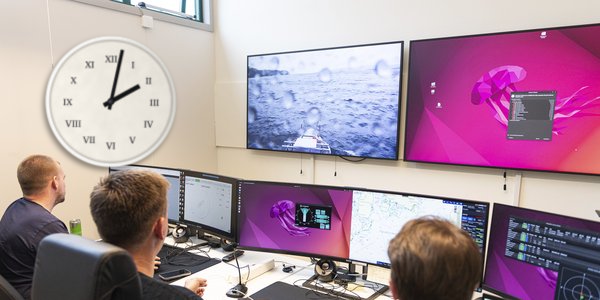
2,02
